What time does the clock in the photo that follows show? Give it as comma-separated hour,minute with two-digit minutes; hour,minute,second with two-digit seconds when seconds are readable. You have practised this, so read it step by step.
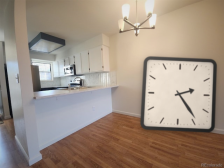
2,24
